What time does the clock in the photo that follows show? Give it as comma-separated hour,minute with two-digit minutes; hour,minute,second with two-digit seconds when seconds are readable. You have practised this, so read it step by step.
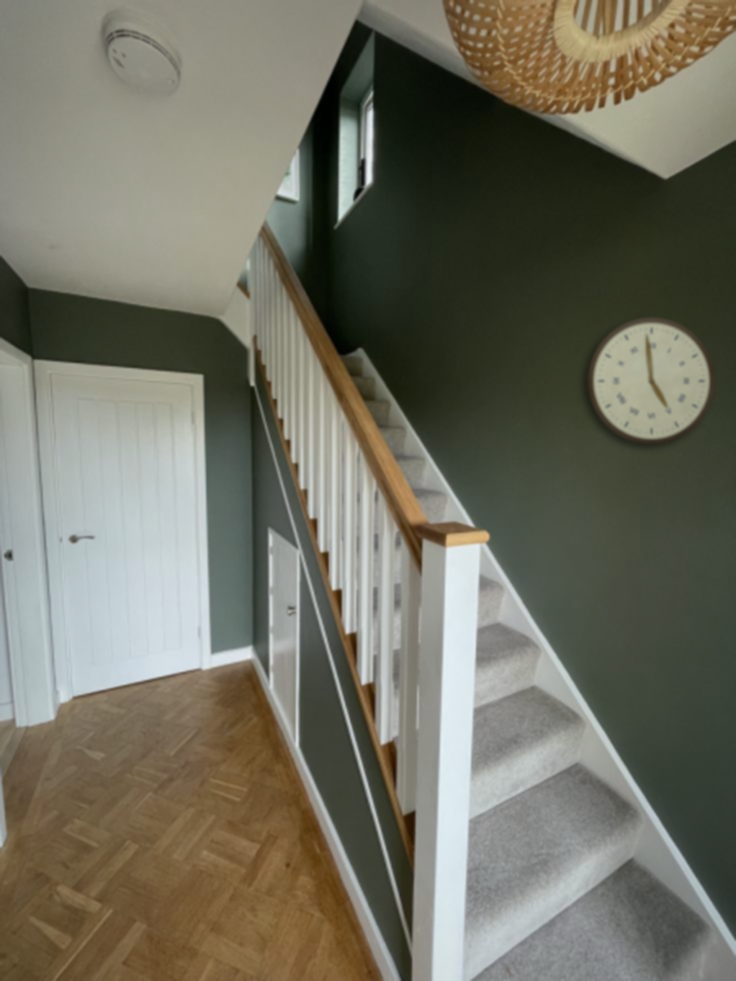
4,59
